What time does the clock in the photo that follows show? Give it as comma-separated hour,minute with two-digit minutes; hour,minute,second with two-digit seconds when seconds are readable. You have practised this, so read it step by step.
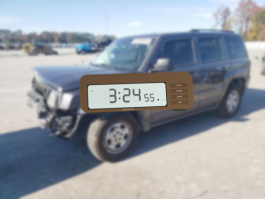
3,24,55
